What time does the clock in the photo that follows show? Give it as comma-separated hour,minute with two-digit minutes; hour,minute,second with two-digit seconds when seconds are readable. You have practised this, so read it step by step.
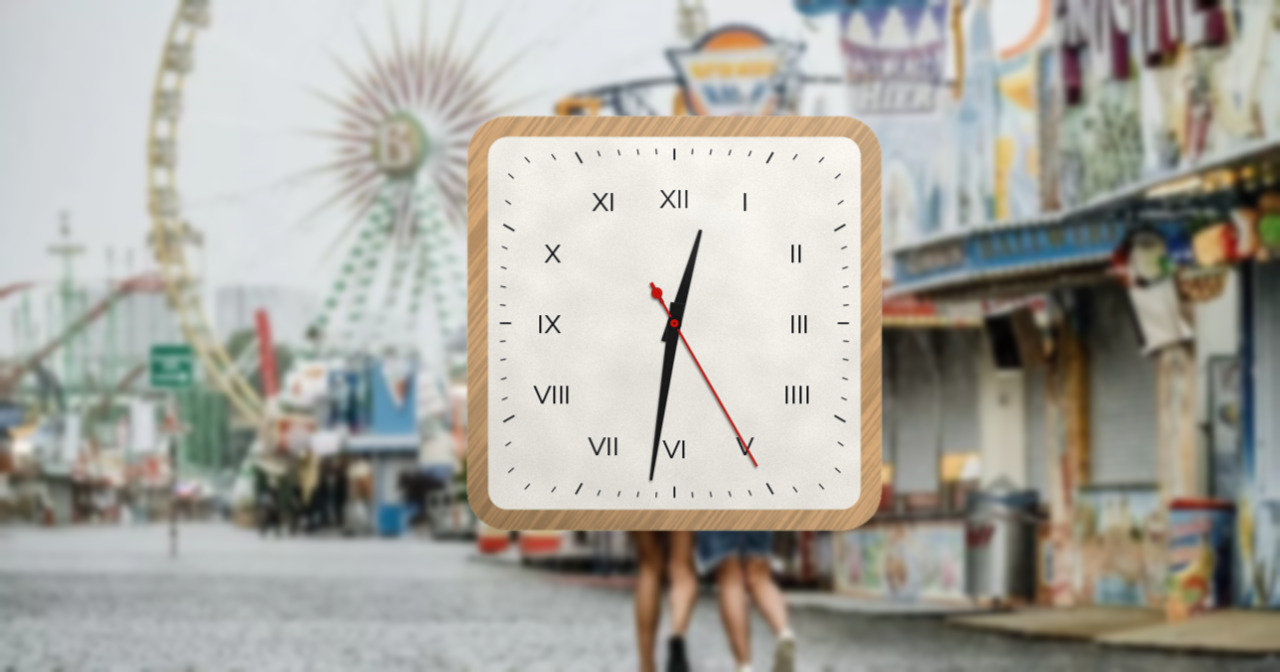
12,31,25
